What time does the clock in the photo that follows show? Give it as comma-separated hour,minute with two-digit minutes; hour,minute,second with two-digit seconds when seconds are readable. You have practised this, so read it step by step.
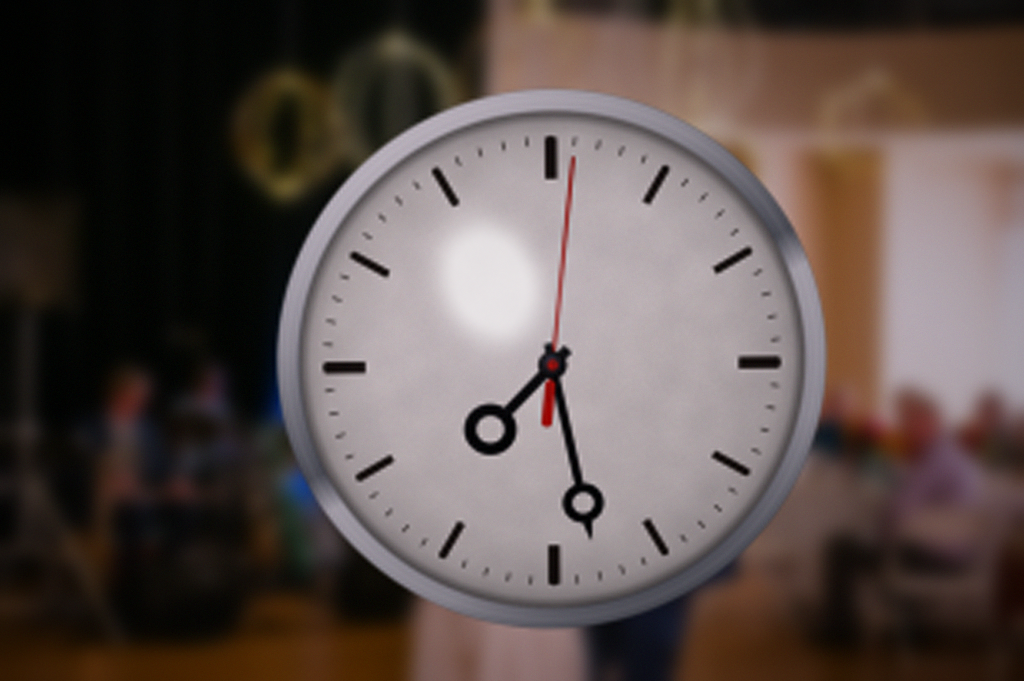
7,28,01
